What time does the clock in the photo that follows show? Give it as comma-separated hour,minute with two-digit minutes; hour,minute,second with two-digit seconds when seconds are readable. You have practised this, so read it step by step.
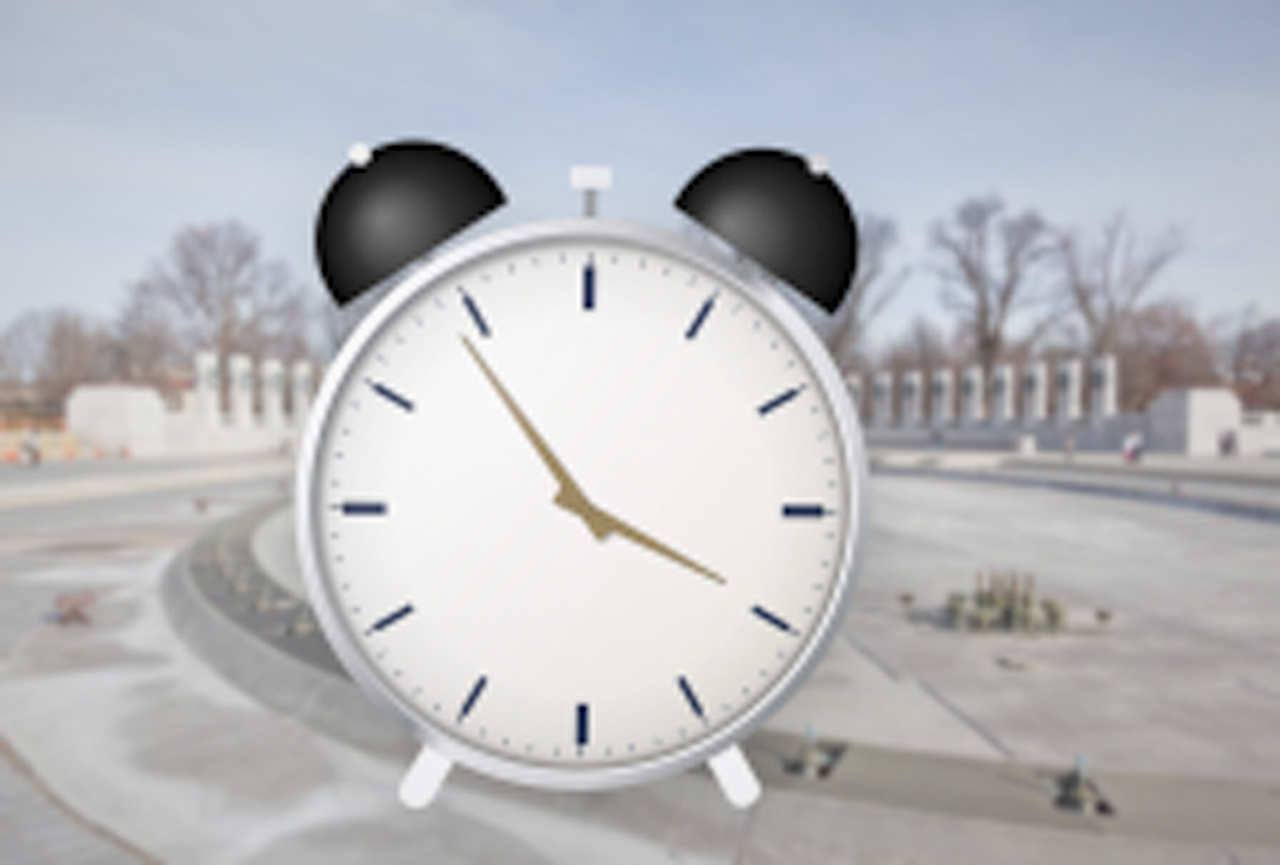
3,54
